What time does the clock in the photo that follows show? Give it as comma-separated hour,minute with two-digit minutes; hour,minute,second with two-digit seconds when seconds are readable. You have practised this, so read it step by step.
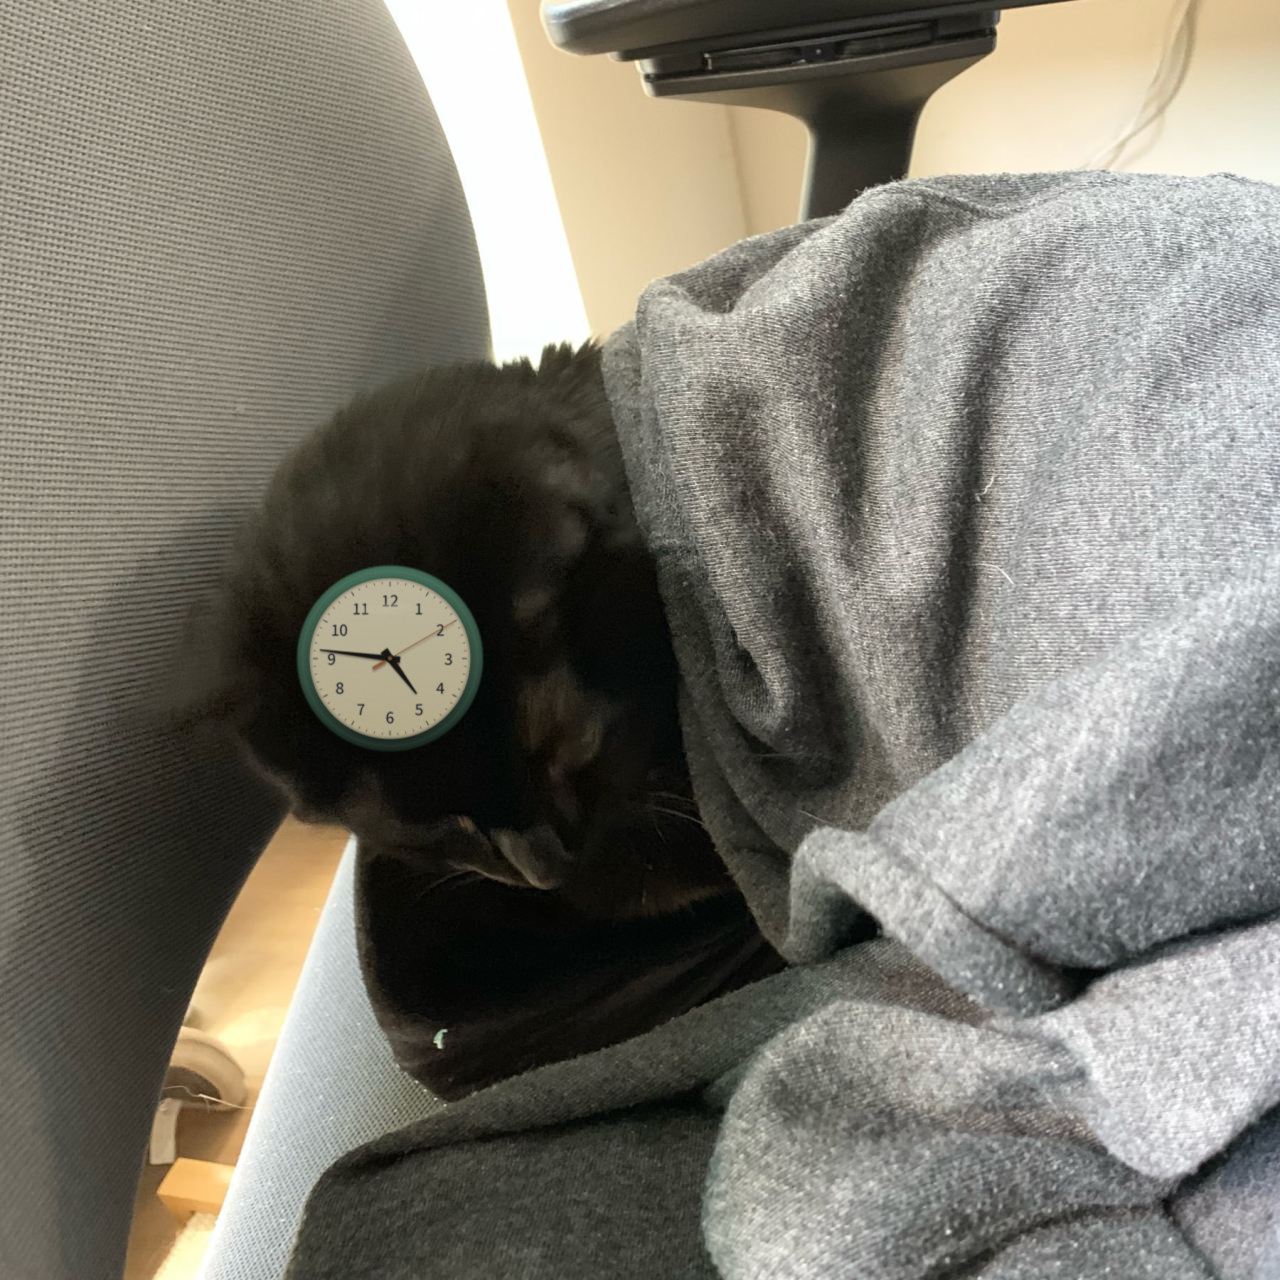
4,46,10
